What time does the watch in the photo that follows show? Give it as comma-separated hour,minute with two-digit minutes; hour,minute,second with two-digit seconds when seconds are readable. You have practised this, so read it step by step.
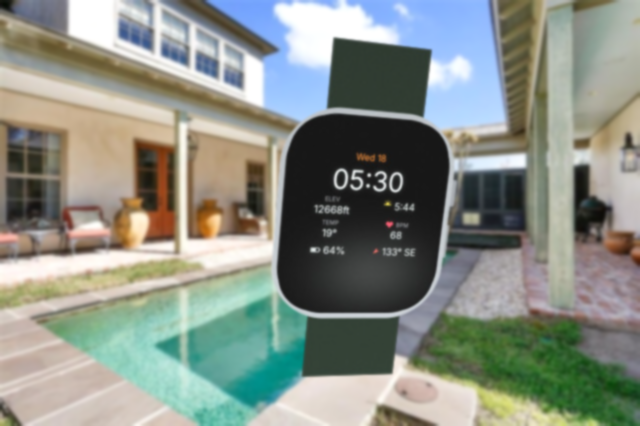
5,30
